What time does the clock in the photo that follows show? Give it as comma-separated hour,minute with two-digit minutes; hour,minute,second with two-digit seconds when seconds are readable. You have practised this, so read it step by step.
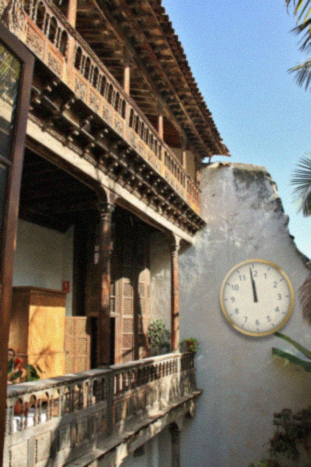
11,59
